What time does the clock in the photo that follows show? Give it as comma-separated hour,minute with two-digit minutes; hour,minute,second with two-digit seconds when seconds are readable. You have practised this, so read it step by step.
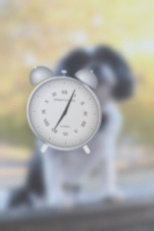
7,04
